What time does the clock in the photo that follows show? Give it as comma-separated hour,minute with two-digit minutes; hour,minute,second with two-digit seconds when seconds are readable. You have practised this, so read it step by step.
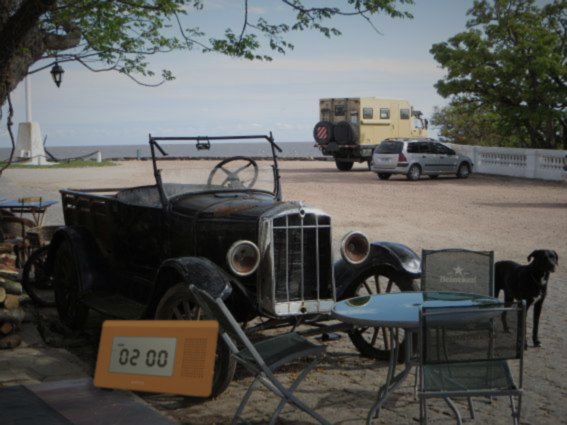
2,00
